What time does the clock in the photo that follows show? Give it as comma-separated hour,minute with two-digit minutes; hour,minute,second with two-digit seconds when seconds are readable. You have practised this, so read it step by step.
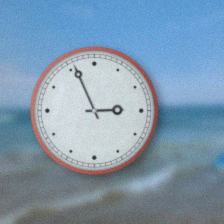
2,56
